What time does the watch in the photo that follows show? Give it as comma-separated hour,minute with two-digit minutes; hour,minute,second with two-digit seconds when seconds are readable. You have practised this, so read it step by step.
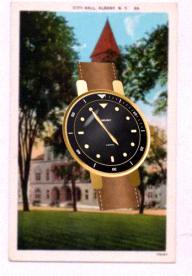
4,55
